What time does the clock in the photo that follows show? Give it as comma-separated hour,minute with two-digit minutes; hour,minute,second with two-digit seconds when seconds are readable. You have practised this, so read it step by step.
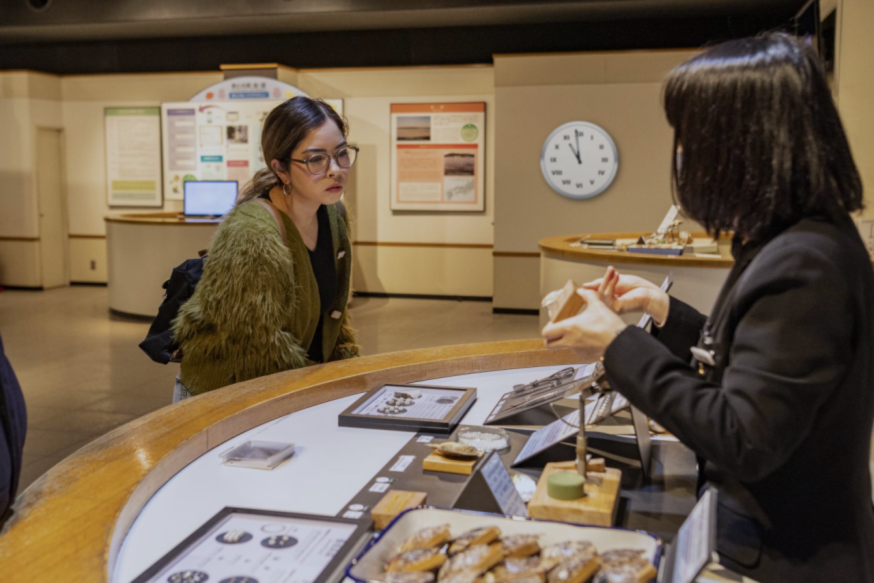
10,59
